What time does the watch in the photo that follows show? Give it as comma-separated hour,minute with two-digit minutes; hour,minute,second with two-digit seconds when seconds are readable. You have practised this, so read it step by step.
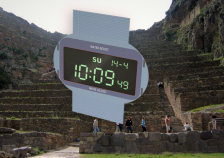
10,09,49
